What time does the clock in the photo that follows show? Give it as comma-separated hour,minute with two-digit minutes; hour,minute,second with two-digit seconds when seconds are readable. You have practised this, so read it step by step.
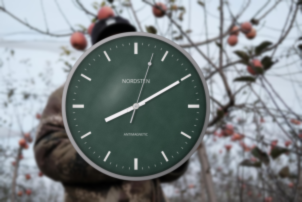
8,10,03
